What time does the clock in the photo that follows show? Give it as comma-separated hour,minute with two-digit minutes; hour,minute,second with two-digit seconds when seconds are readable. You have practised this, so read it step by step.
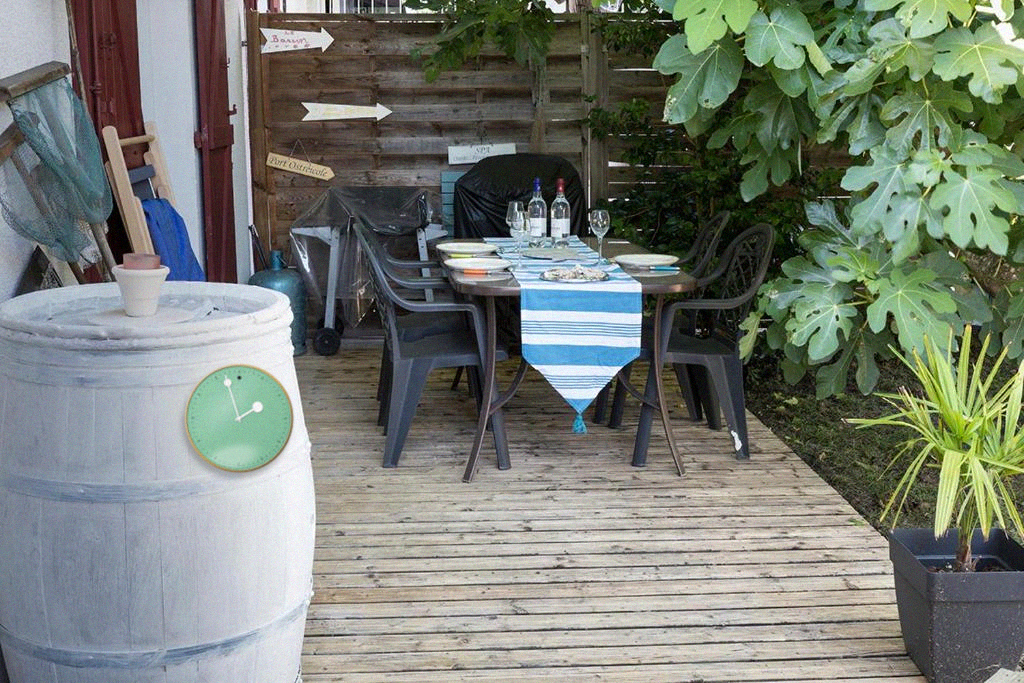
1,57
